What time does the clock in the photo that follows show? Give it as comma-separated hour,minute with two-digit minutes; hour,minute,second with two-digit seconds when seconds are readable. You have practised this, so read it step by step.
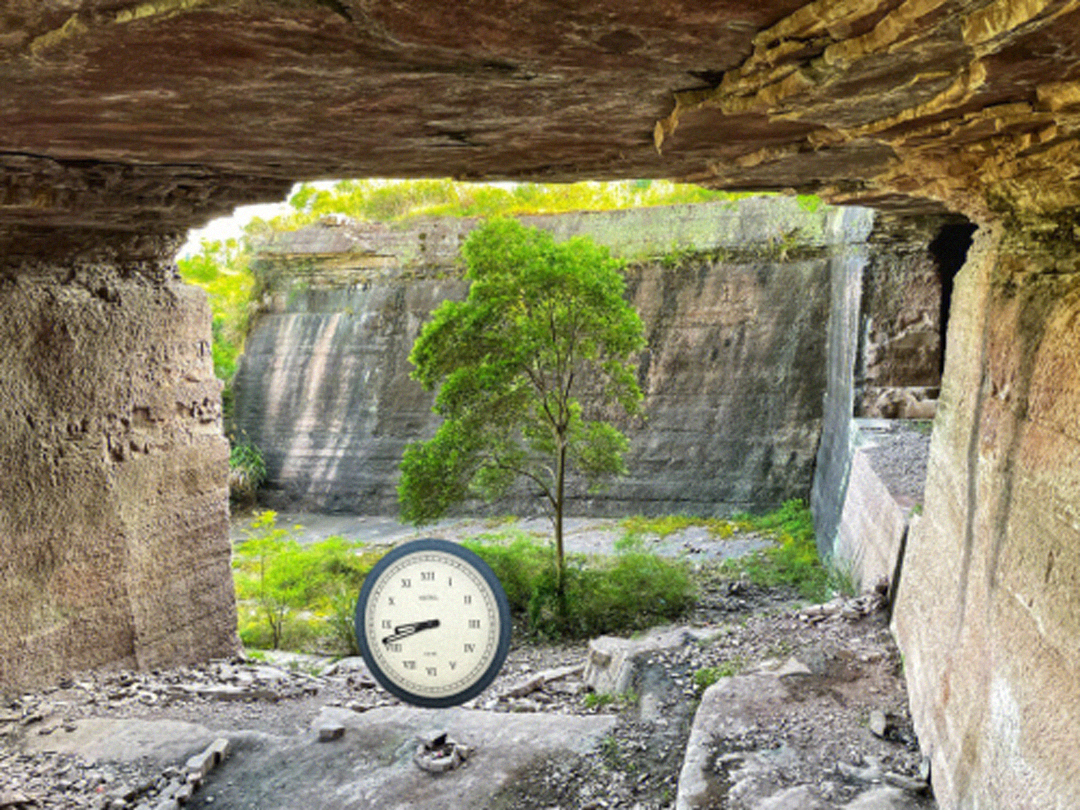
8,42
